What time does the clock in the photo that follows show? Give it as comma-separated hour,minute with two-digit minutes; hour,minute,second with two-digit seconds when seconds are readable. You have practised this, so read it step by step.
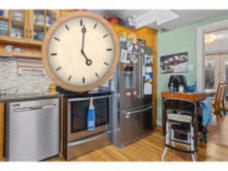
5,01
